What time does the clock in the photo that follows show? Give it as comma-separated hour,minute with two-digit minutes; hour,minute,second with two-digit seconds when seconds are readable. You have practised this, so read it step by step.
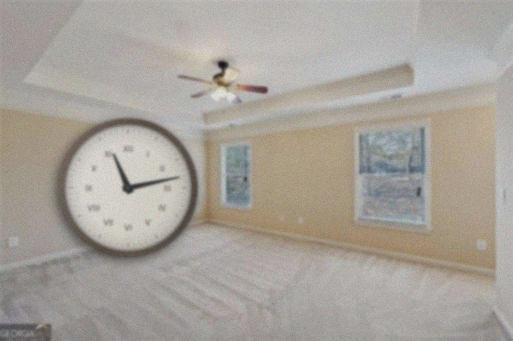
11,13
